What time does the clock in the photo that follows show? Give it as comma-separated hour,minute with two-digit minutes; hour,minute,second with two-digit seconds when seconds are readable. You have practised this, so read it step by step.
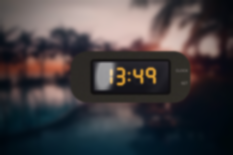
13,49
